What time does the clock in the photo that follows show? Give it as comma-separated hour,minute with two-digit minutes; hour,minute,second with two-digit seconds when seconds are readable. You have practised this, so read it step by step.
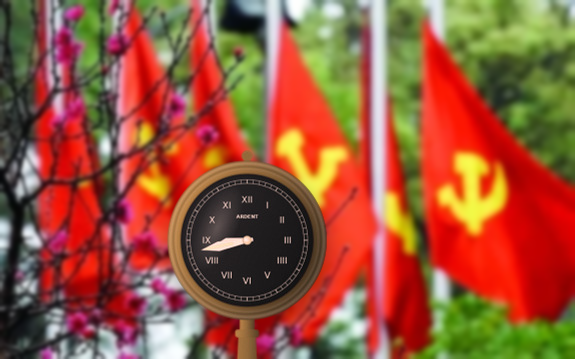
8,43
